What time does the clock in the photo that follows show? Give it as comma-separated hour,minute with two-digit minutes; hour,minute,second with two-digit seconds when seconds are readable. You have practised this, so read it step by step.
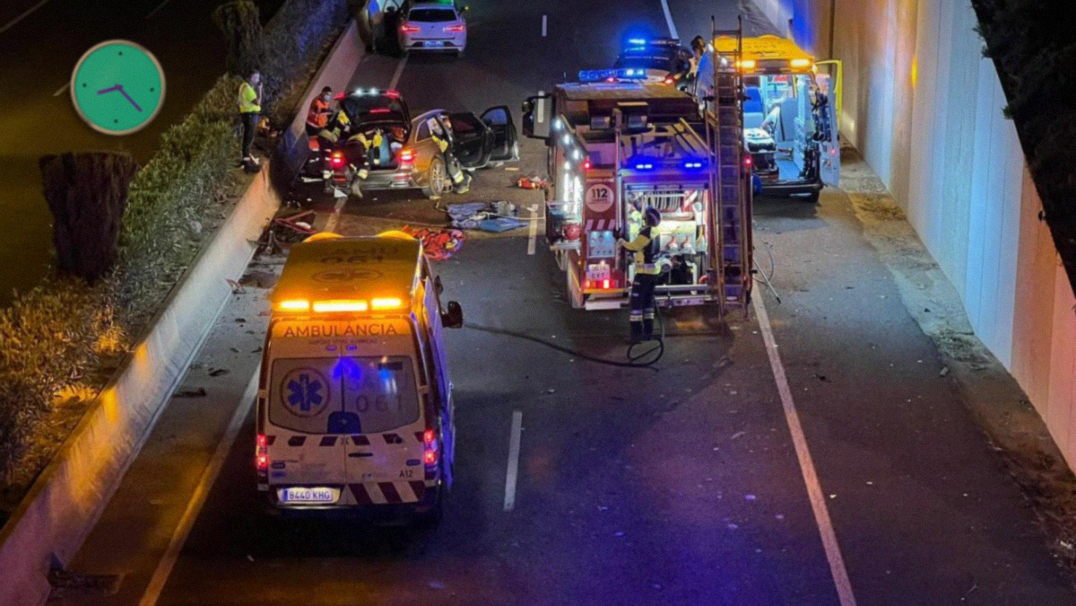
8,22
